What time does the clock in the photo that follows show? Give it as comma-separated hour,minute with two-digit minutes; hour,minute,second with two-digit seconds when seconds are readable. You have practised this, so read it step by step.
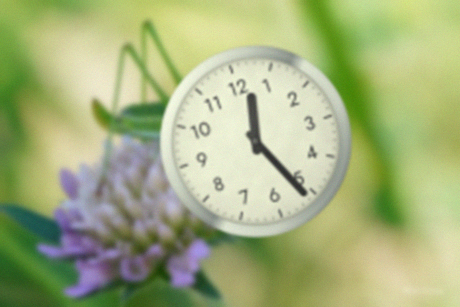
12,26
